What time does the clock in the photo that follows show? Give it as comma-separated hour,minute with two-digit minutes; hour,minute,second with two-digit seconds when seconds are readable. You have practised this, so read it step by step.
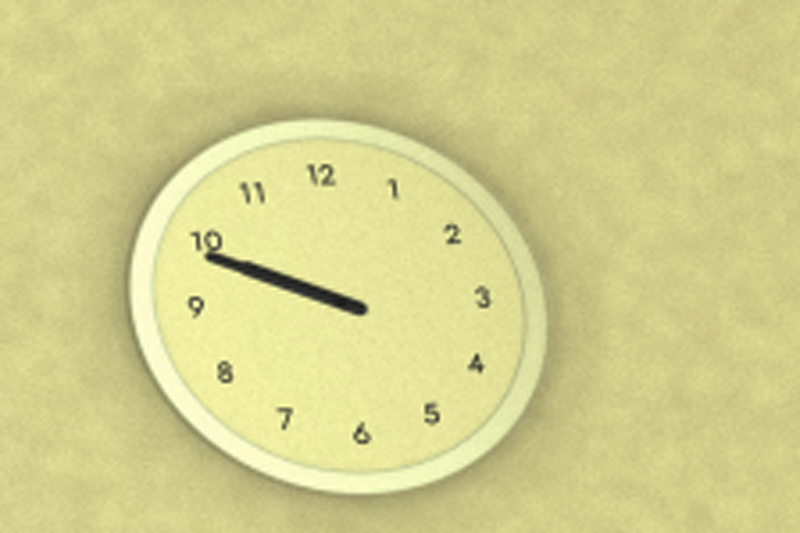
9,49
